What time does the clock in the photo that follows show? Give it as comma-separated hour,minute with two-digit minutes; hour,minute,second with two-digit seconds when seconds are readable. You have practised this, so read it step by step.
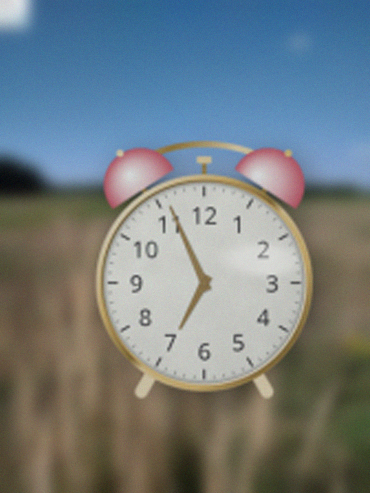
6,56
